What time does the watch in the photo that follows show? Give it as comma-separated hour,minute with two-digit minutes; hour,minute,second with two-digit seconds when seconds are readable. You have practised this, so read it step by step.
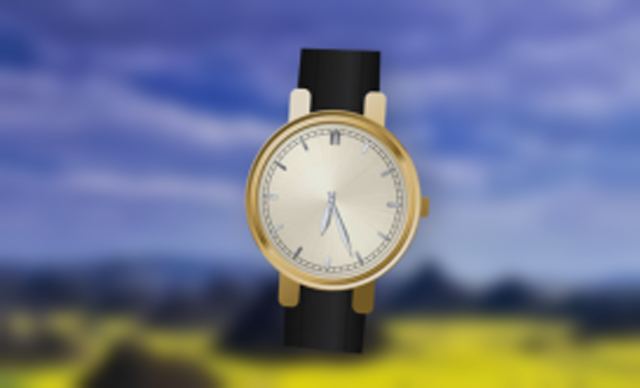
6,26
